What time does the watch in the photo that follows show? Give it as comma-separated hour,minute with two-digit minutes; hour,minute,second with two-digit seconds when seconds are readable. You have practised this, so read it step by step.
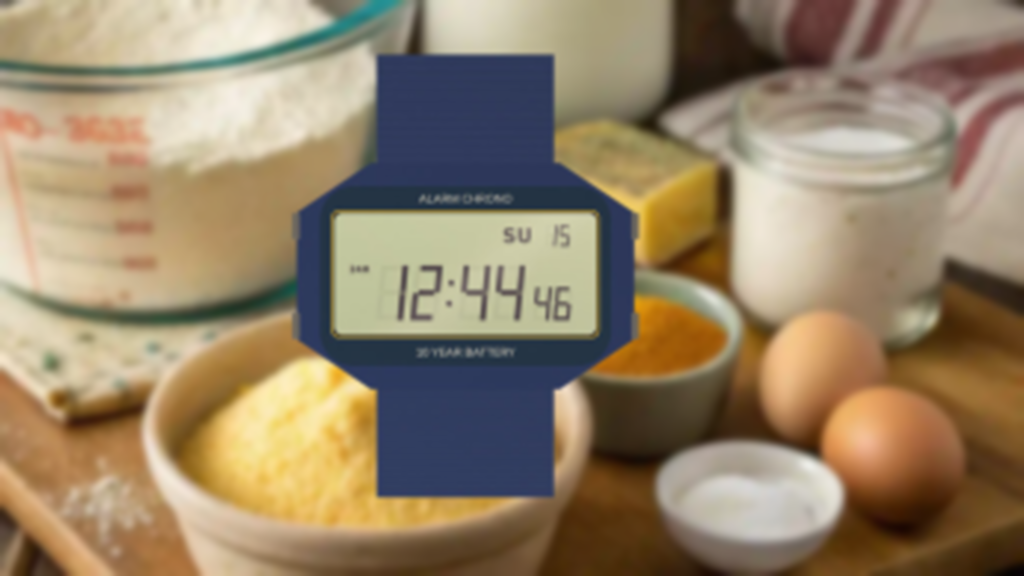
12,44,46
